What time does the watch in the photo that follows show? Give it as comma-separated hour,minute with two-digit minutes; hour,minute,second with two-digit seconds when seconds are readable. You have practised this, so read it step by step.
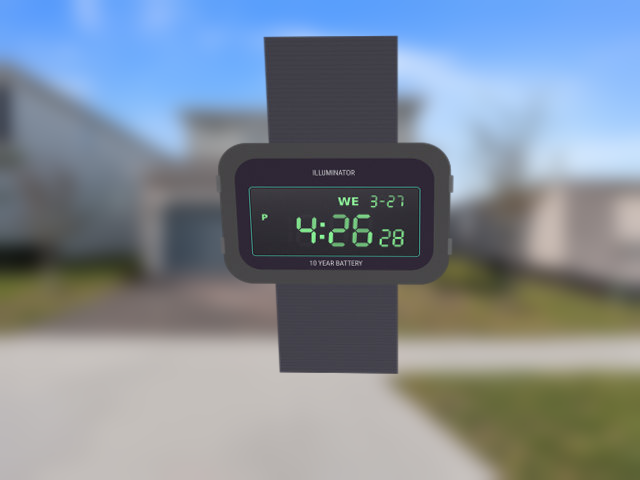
4,26,28
